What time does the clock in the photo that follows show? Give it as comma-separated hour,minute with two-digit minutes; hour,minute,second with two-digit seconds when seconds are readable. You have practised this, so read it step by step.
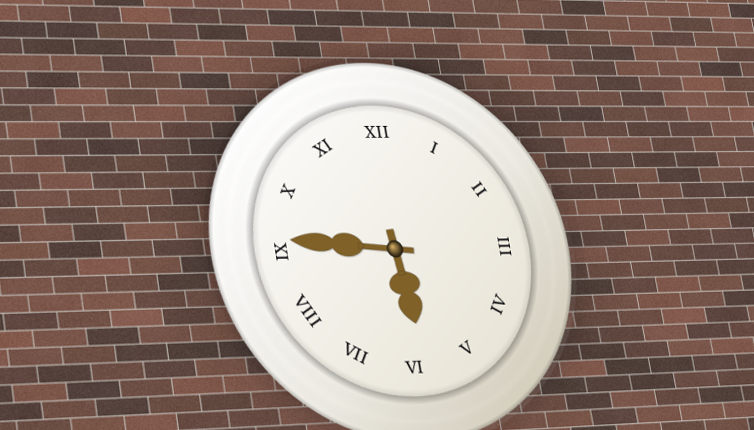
5,46
